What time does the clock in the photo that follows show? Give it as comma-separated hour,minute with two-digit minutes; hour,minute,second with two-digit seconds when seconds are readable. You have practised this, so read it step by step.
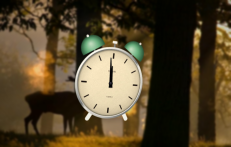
11,59
